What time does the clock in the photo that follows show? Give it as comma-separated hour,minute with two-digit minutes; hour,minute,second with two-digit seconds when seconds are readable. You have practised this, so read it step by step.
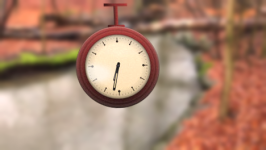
6,32
